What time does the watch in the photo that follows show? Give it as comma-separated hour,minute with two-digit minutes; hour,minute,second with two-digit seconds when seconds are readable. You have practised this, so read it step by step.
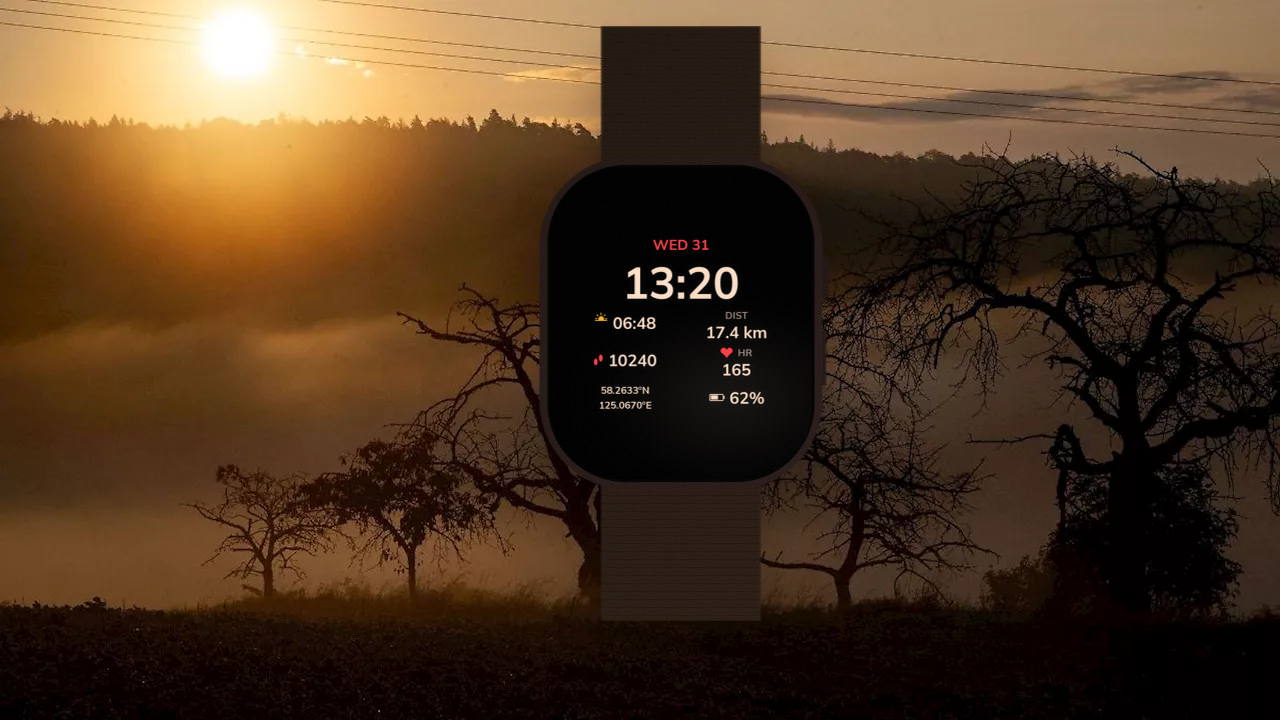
13,20
